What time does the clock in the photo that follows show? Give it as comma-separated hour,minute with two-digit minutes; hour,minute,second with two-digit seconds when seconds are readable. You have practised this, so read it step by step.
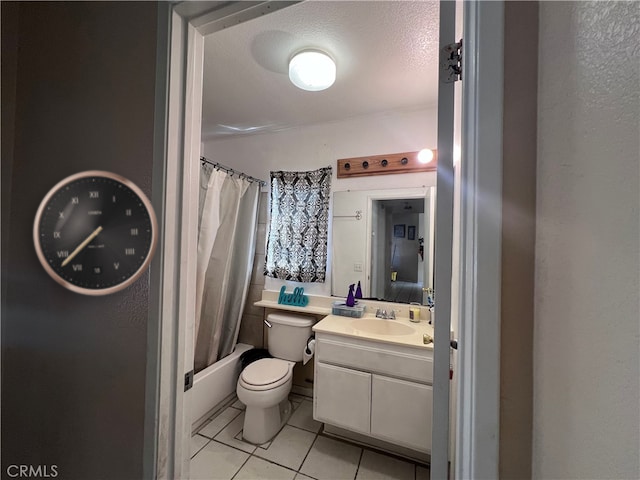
7,38
